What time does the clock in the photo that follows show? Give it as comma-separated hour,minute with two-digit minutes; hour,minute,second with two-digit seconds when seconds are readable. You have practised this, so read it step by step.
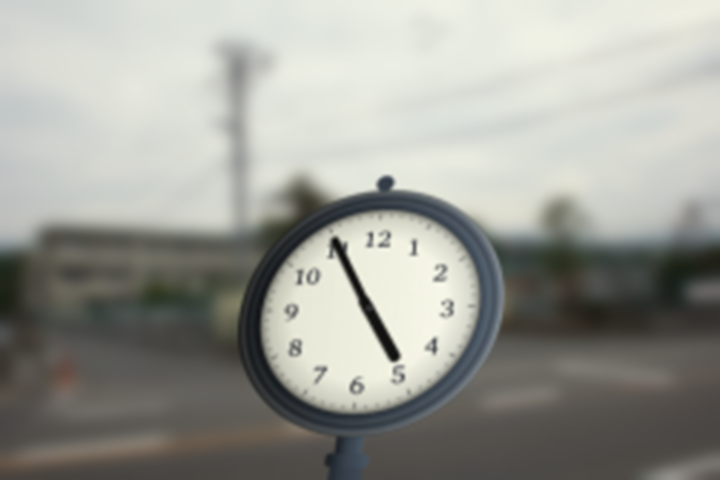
4,55
